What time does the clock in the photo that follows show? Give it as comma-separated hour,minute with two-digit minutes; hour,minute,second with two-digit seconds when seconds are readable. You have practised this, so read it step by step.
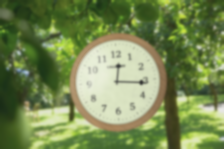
12,16
